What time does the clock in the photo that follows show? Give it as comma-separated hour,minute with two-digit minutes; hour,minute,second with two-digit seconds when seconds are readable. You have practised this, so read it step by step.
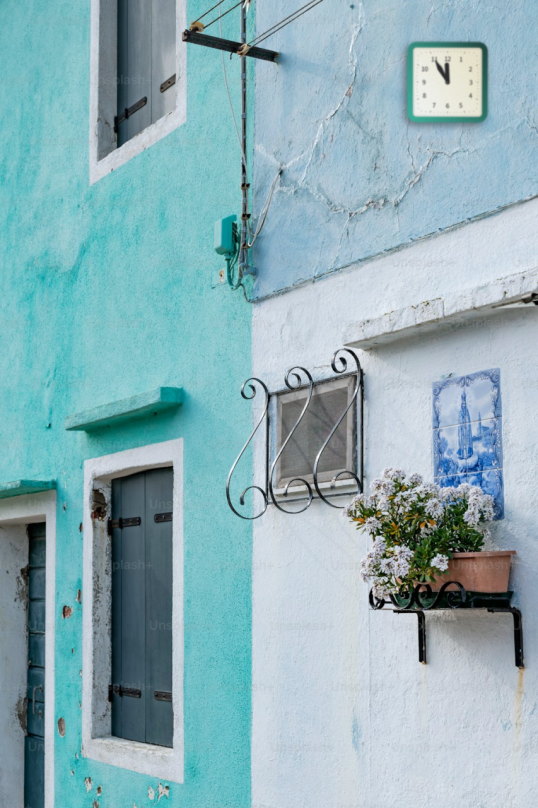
11,55
